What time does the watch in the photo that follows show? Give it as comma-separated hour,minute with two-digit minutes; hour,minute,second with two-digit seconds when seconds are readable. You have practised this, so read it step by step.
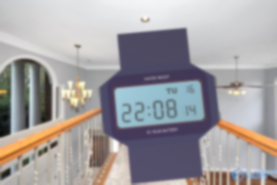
22,08,14
